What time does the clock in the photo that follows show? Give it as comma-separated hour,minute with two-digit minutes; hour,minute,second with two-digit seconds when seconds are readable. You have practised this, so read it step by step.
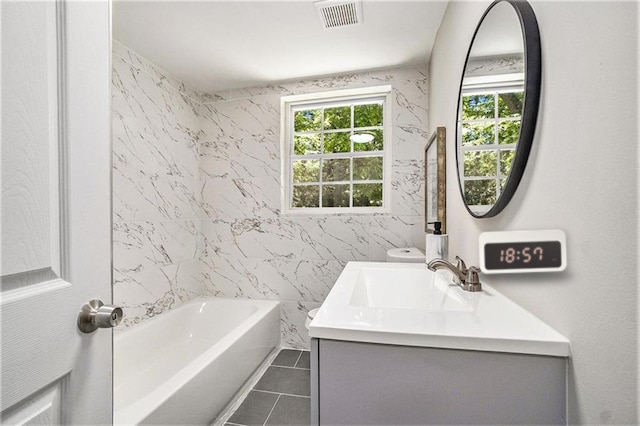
18,57
